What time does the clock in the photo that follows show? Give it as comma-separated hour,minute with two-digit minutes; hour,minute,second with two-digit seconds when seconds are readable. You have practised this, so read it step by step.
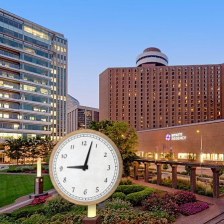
9,03
